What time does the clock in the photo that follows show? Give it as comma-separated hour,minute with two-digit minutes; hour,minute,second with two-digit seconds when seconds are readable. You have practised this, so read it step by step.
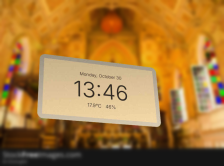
13,46
